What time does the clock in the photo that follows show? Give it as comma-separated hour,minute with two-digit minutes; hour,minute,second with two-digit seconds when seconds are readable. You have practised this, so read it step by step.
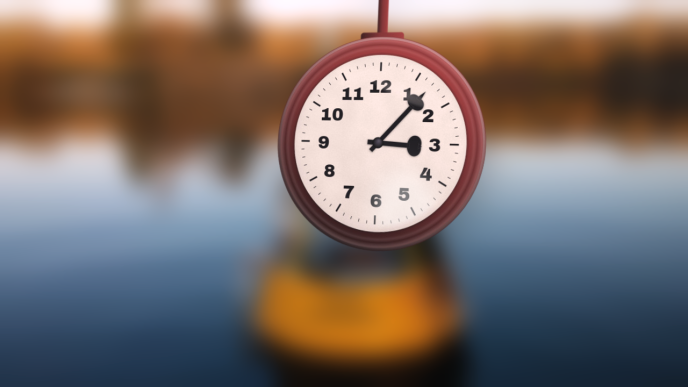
3,07
